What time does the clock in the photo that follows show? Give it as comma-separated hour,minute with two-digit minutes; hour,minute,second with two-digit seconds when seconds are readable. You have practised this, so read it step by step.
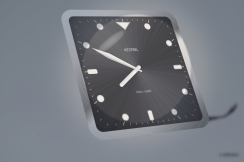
7,50
